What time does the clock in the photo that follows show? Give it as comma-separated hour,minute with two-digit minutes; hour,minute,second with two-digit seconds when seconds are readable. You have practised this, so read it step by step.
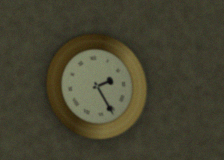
2,26
